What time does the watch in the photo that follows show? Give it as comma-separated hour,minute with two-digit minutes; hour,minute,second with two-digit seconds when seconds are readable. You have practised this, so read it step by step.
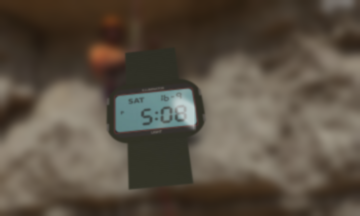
5,08
